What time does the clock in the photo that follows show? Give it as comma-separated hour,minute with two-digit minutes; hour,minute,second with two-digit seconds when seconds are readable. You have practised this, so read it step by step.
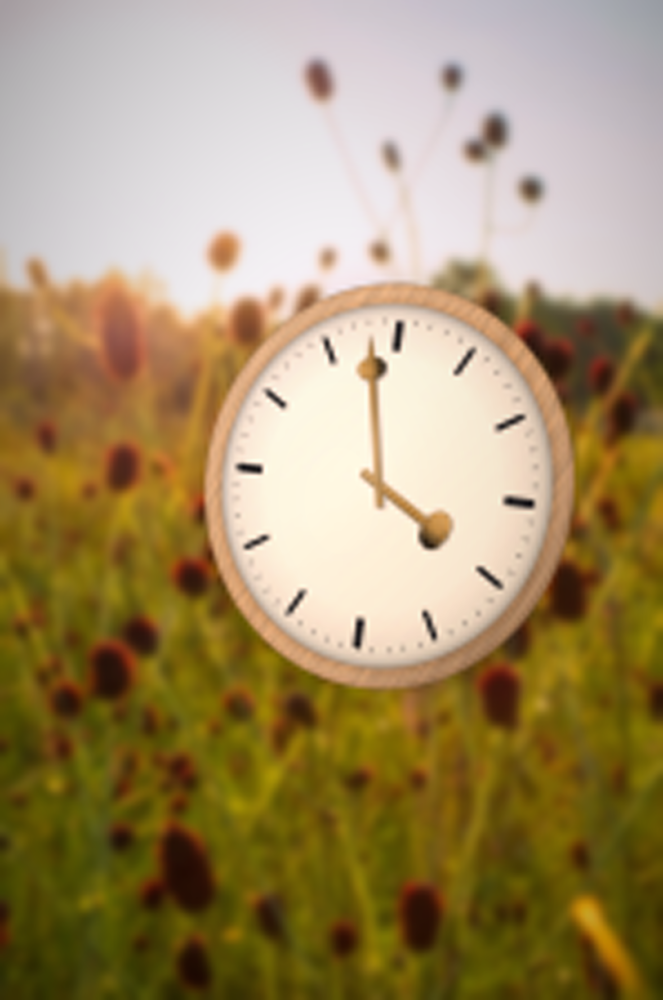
3,58
